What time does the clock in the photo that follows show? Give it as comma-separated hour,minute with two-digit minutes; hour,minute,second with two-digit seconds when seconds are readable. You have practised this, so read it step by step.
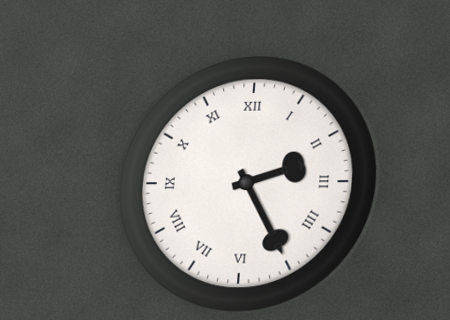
2,25
